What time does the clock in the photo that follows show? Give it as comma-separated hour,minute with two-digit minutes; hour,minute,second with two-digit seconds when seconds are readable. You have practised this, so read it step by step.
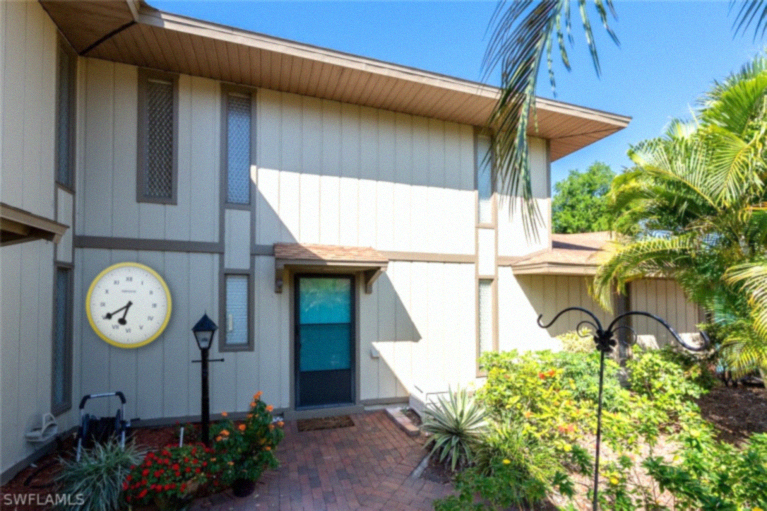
6,40
